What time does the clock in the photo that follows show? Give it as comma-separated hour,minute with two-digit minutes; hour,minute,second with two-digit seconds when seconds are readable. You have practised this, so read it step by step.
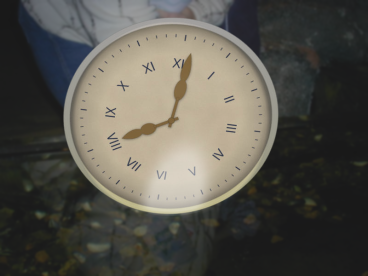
8,01
